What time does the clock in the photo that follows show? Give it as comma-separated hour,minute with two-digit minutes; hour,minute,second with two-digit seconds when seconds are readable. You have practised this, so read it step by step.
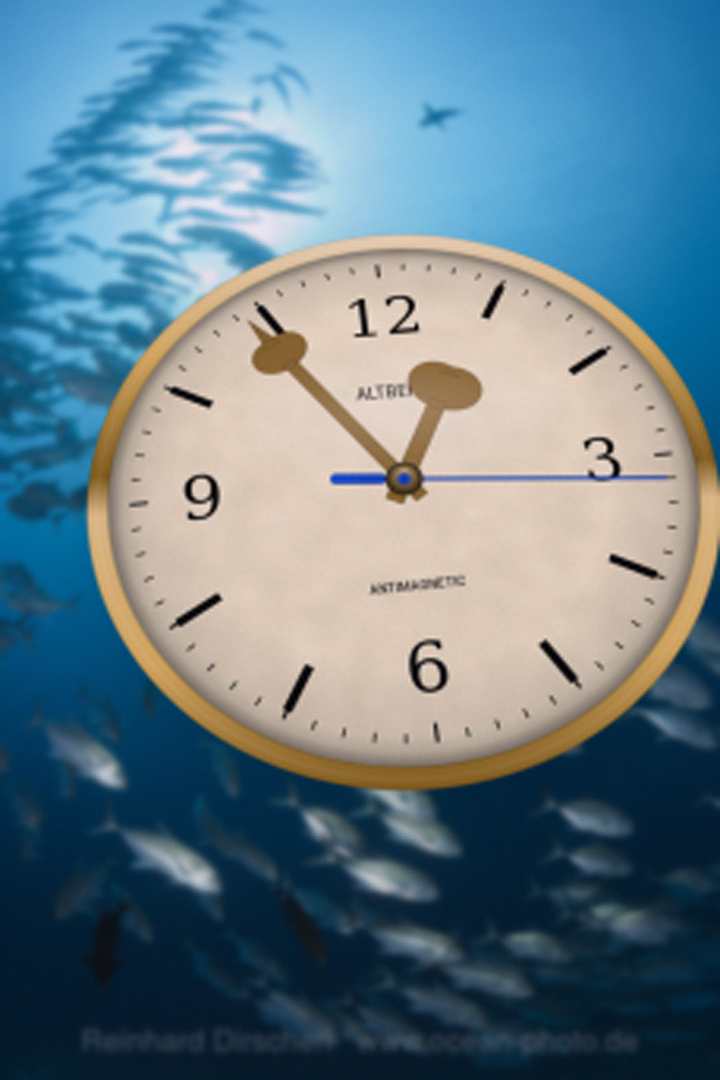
12,54,16
